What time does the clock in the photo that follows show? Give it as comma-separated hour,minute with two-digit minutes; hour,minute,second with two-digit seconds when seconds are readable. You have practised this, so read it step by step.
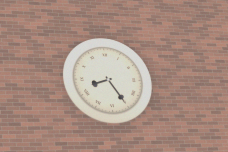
8,25
